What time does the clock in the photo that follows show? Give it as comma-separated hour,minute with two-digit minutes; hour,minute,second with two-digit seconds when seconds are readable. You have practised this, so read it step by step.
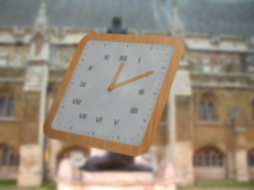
12,10
